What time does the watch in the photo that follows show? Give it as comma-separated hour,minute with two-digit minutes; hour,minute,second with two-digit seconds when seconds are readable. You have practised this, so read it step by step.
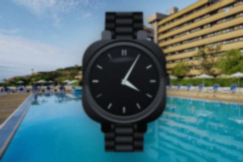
4,05
